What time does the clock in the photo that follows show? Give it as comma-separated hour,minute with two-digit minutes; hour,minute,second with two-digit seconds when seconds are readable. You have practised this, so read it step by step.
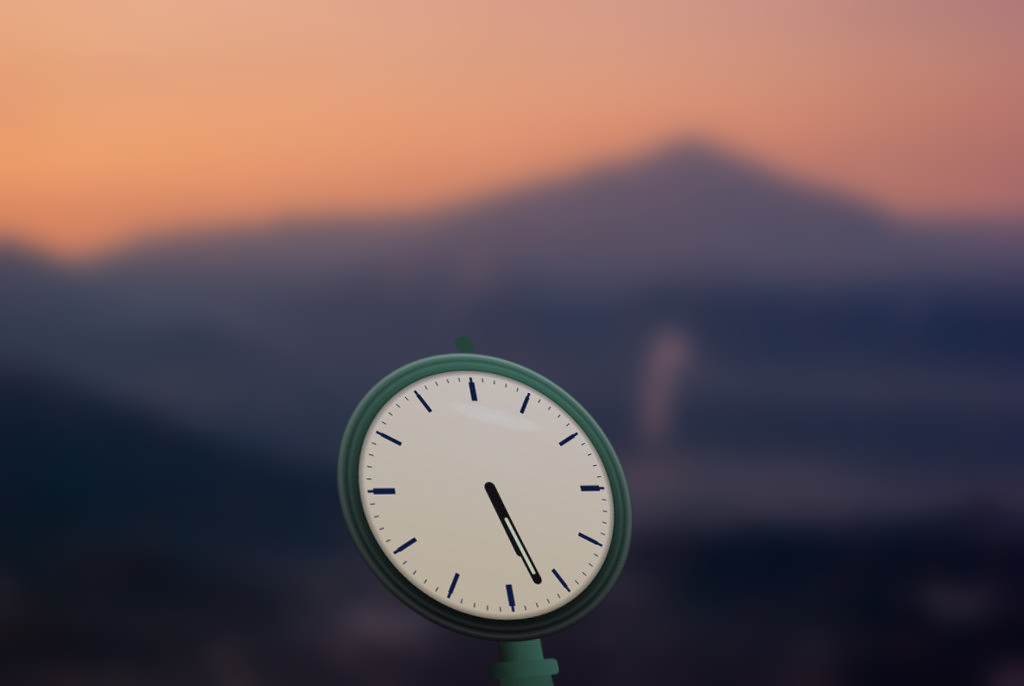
5,27
